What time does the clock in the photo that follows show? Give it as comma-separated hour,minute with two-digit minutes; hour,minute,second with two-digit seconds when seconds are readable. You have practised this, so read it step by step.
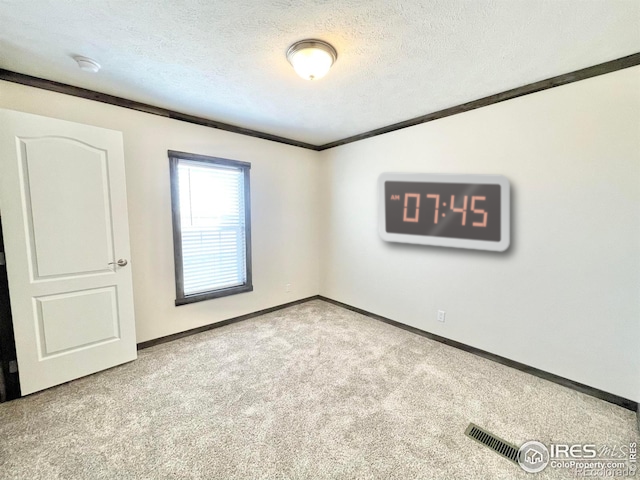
7,45
